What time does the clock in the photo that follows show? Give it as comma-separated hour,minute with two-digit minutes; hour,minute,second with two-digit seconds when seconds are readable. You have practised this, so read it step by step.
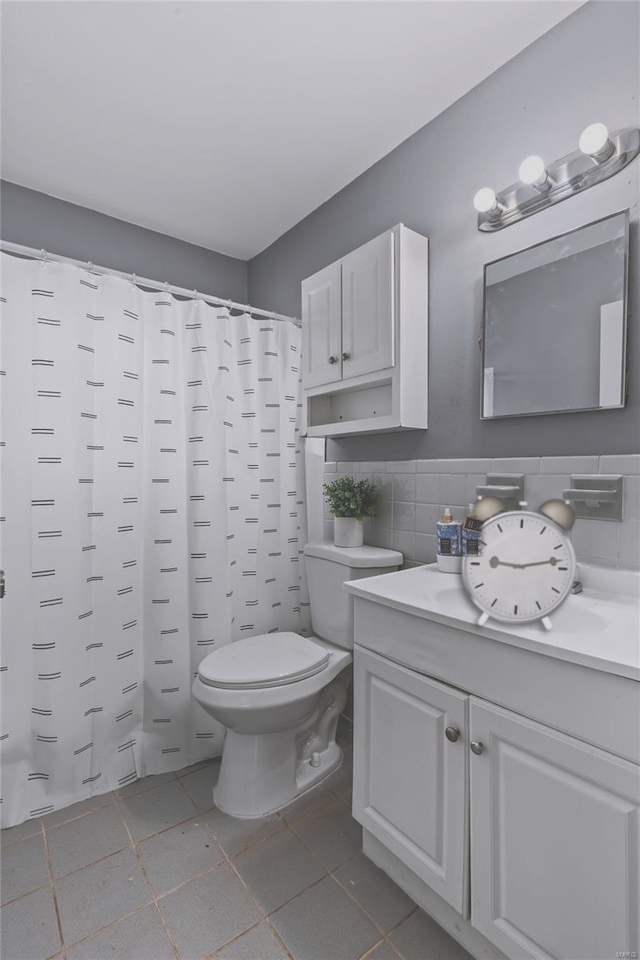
9,13
